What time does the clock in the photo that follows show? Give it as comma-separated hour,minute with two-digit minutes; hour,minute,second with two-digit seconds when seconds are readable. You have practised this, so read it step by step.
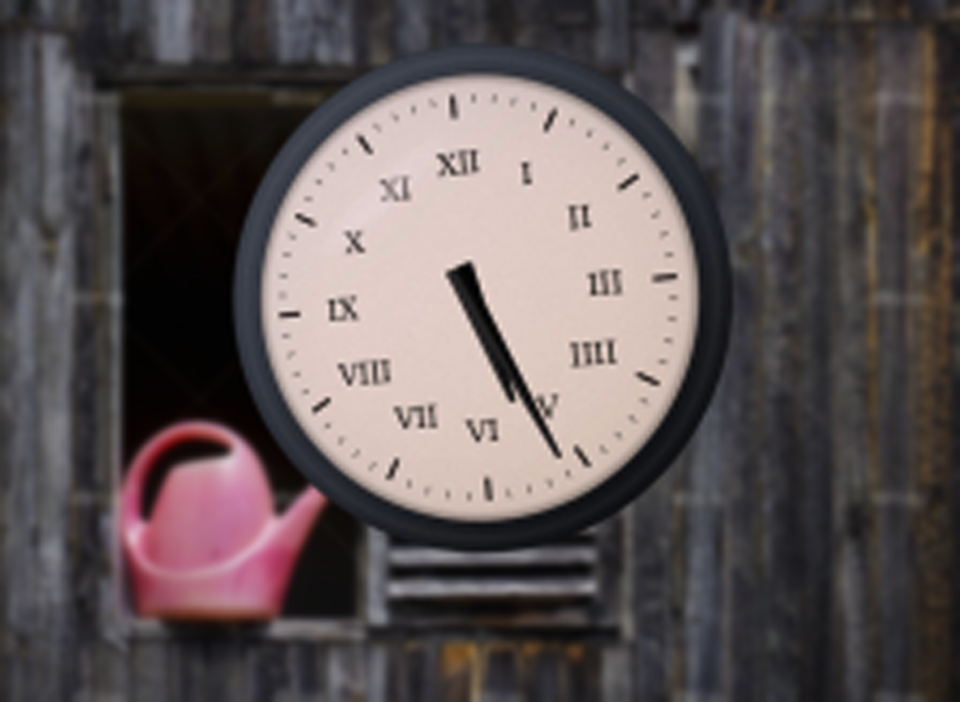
5,26
